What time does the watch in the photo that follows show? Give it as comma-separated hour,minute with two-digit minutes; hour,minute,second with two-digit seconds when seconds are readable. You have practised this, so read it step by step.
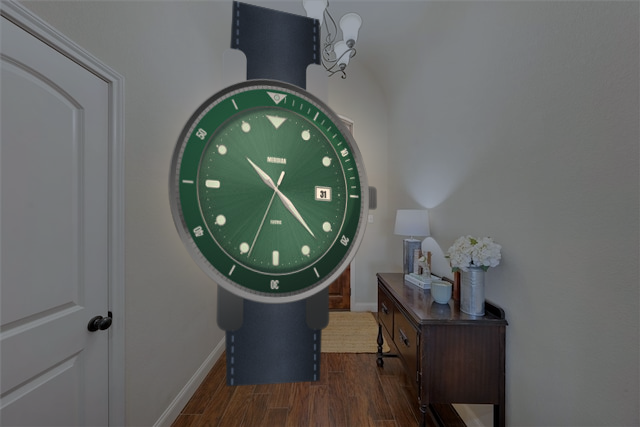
10,22,34
